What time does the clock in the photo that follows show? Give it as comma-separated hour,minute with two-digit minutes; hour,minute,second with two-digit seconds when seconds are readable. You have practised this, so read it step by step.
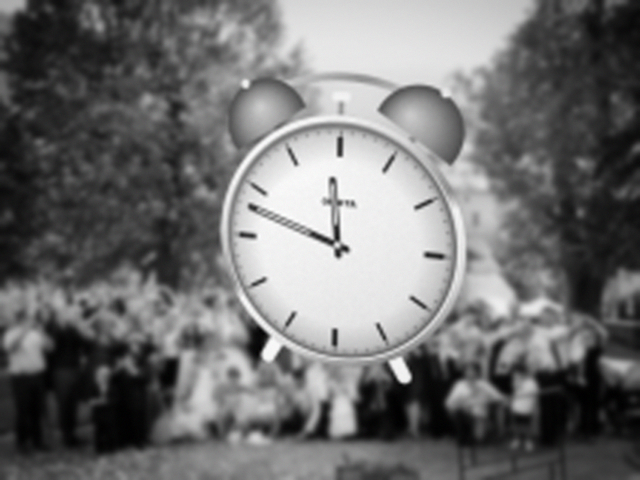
11,48
